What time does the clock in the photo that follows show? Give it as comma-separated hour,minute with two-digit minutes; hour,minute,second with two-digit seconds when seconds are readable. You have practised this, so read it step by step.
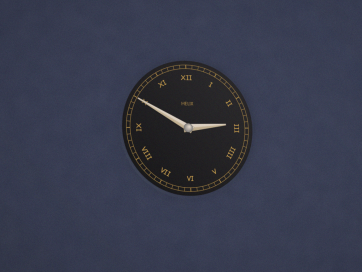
2,50
